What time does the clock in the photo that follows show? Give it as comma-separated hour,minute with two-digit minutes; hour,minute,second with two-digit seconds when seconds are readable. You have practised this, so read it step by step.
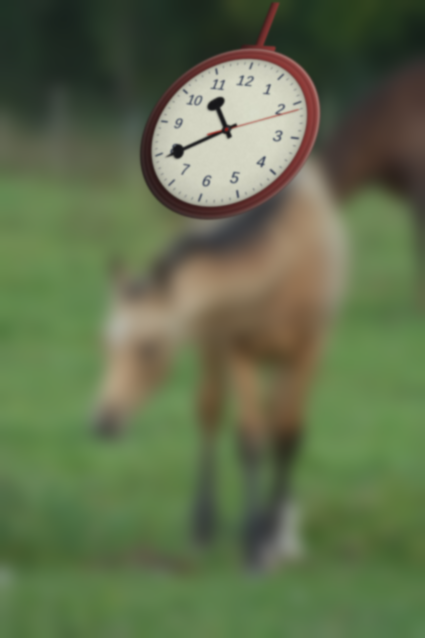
10,39,11
